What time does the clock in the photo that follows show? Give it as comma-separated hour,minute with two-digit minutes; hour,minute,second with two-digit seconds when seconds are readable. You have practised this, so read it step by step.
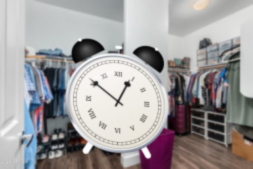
12,51
